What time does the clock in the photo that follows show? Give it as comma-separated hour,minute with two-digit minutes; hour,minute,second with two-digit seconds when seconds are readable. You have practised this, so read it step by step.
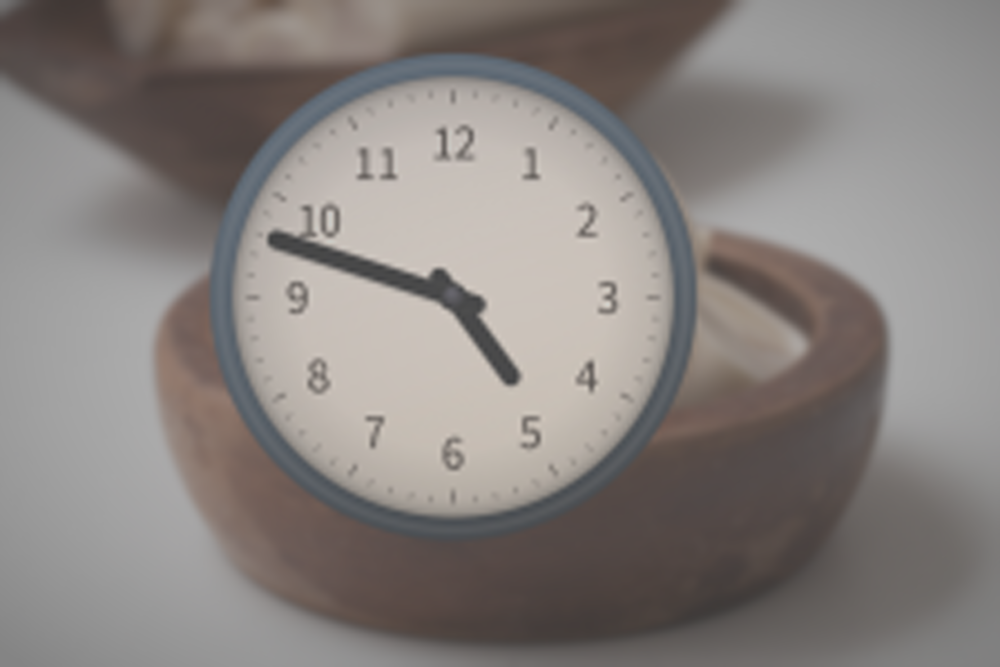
4,48
